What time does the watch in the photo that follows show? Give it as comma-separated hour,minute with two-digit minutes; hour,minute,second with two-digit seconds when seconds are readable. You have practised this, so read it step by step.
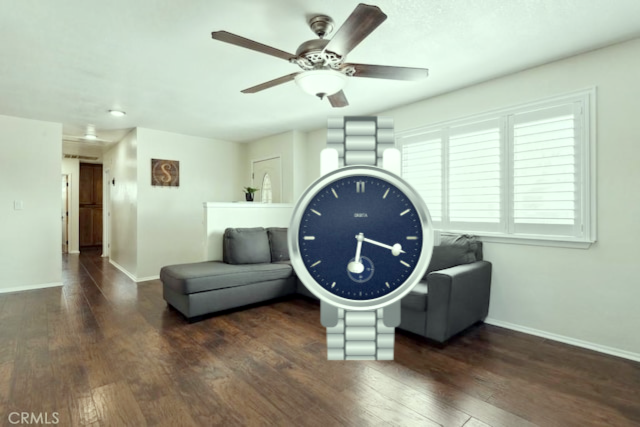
6,18
